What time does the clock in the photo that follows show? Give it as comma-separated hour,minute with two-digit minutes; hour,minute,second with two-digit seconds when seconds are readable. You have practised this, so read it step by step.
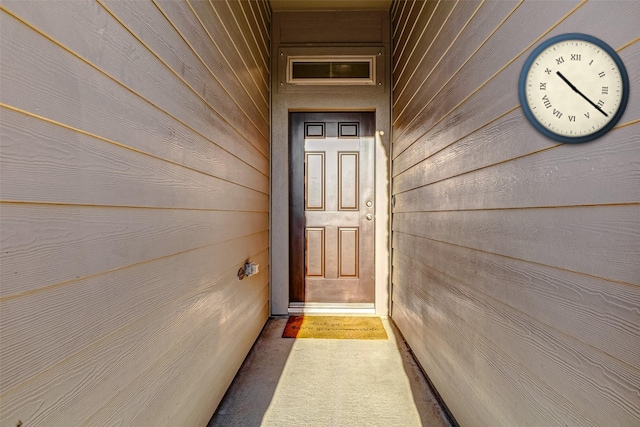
10,21
